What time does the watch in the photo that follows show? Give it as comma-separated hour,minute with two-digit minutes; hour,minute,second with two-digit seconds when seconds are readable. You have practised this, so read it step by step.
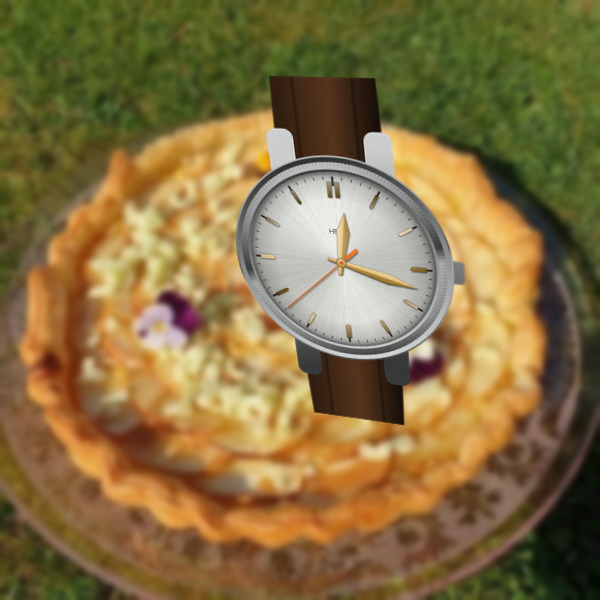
12,17,38
